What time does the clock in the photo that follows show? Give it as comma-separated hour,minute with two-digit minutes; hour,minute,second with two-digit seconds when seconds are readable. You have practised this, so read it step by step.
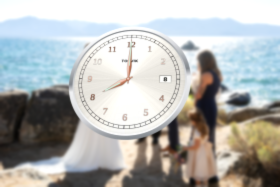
8,00
